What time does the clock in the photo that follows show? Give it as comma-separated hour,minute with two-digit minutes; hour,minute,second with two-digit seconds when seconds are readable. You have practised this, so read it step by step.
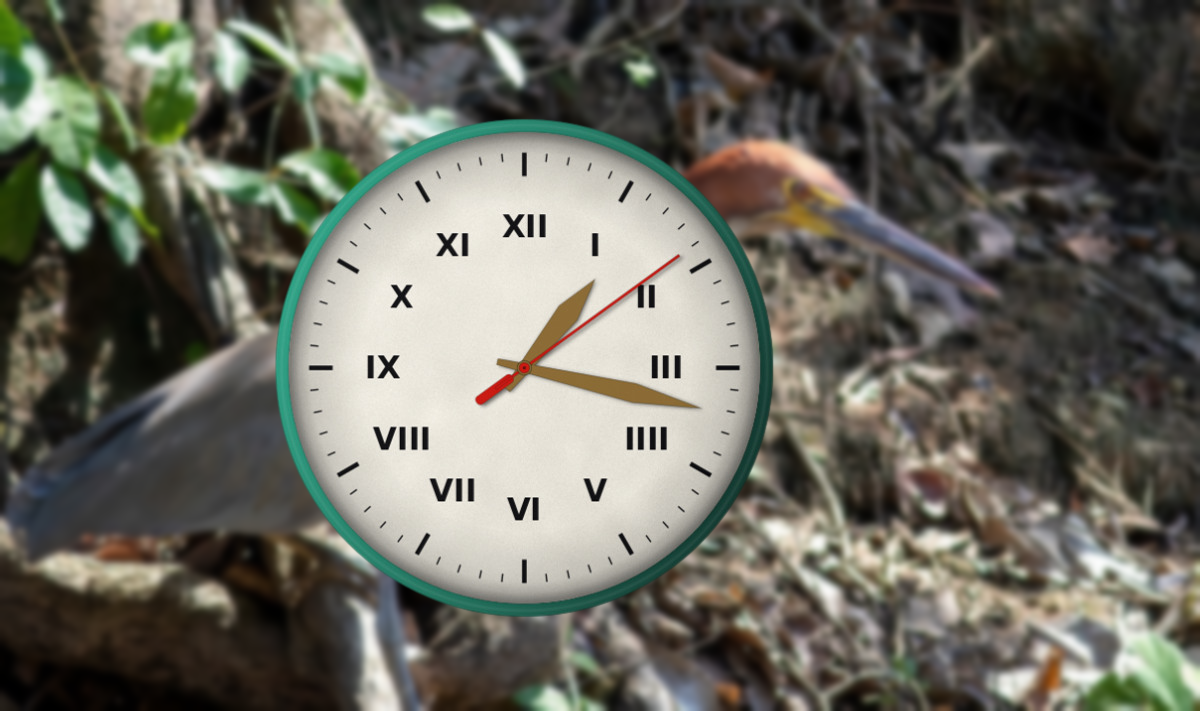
1,17,09
